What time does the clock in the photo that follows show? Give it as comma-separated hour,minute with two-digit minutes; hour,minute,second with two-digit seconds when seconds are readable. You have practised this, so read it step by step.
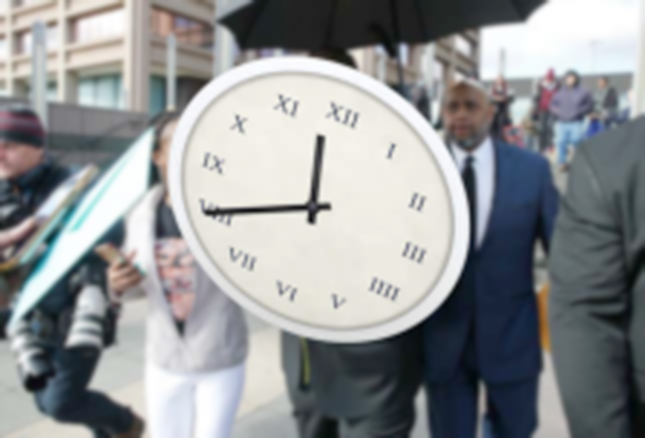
11,40
